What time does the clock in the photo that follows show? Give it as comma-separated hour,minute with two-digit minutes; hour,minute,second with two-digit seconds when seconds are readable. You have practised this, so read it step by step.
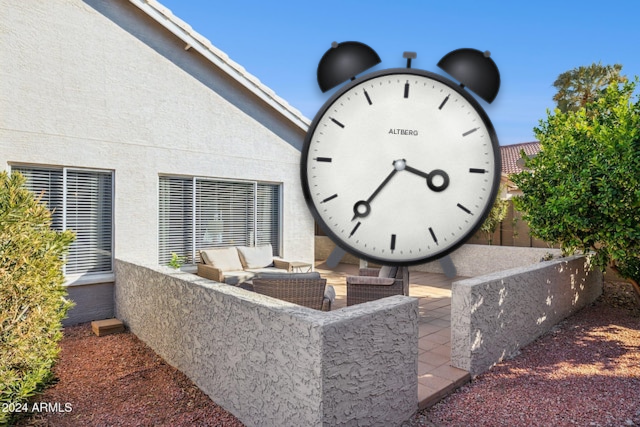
3,36
